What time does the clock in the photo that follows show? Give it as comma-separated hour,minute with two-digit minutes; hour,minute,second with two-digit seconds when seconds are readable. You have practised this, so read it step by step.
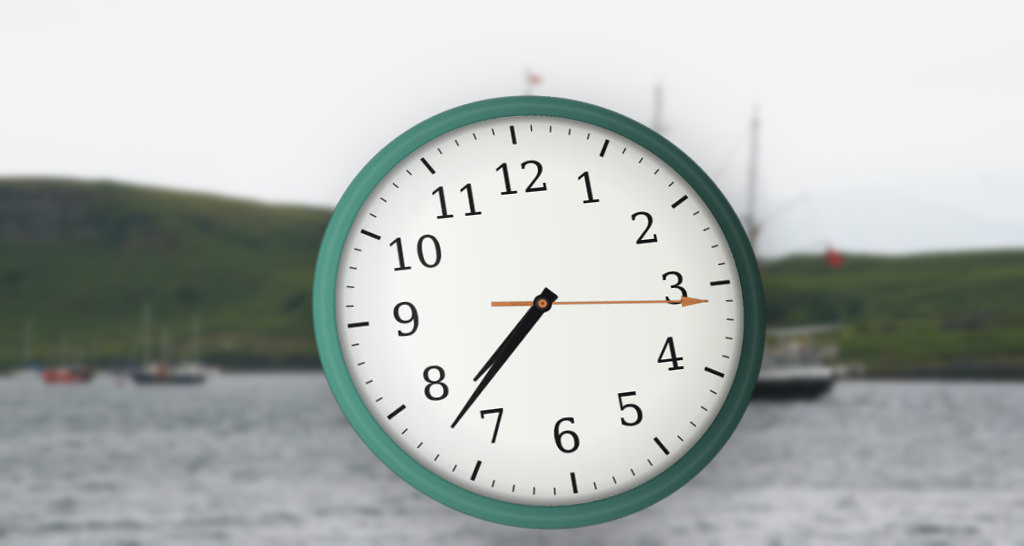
7,37,16
